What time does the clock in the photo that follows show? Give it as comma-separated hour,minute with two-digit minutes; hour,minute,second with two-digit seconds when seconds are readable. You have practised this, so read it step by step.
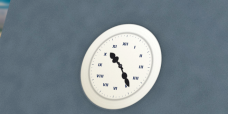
10,24
